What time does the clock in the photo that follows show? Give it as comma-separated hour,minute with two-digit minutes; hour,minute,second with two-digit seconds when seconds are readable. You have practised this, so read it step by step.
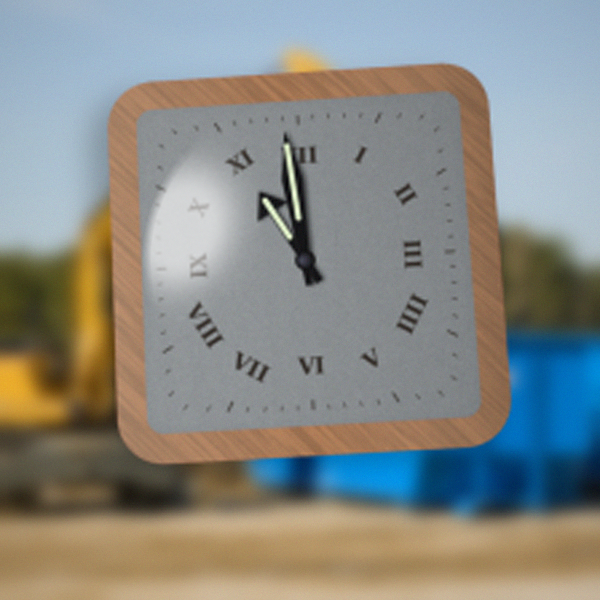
10,59
